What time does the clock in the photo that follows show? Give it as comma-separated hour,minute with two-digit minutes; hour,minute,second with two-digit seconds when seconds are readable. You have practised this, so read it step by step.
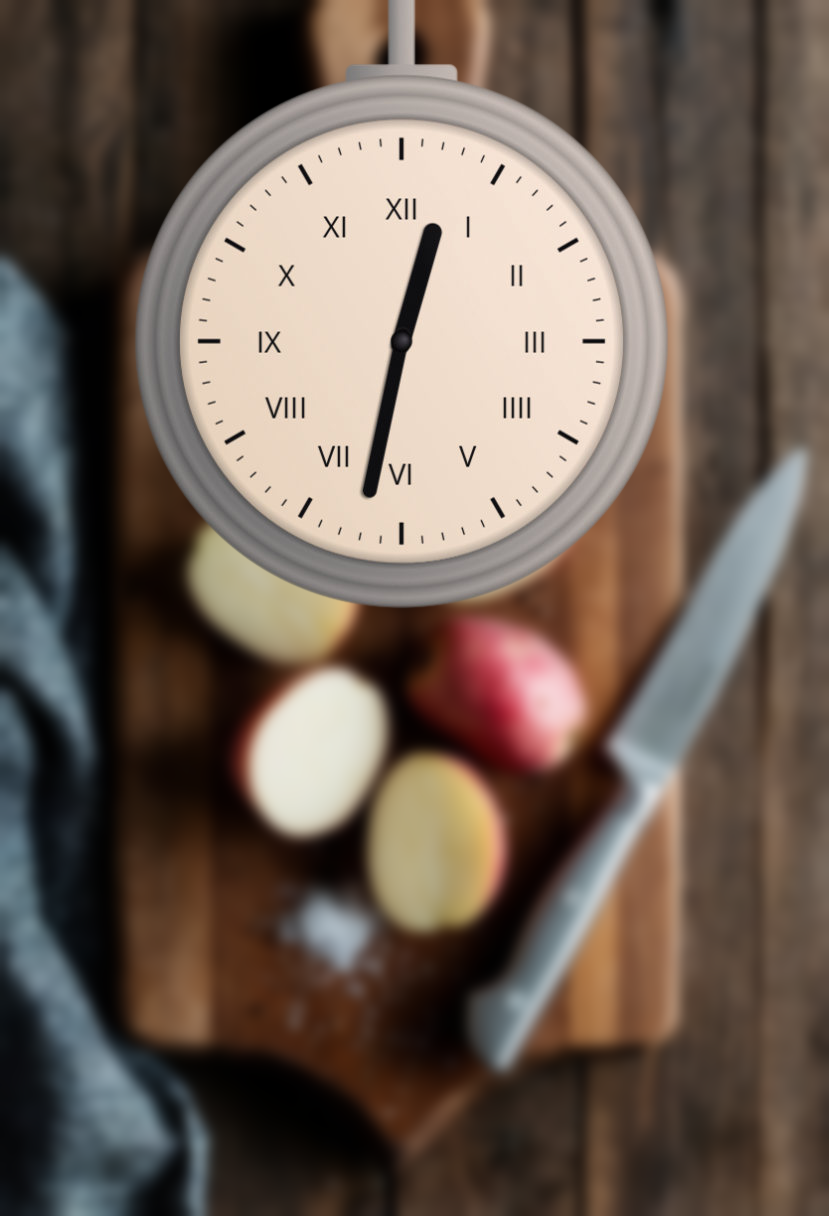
12,32
